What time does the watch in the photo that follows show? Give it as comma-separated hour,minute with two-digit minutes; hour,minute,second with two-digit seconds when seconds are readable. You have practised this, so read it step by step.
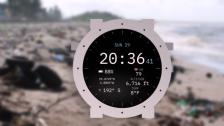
20,36
